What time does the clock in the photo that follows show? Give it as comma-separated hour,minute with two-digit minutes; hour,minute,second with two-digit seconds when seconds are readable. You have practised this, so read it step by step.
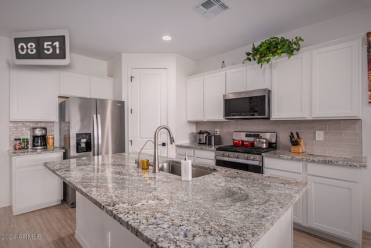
8,51
